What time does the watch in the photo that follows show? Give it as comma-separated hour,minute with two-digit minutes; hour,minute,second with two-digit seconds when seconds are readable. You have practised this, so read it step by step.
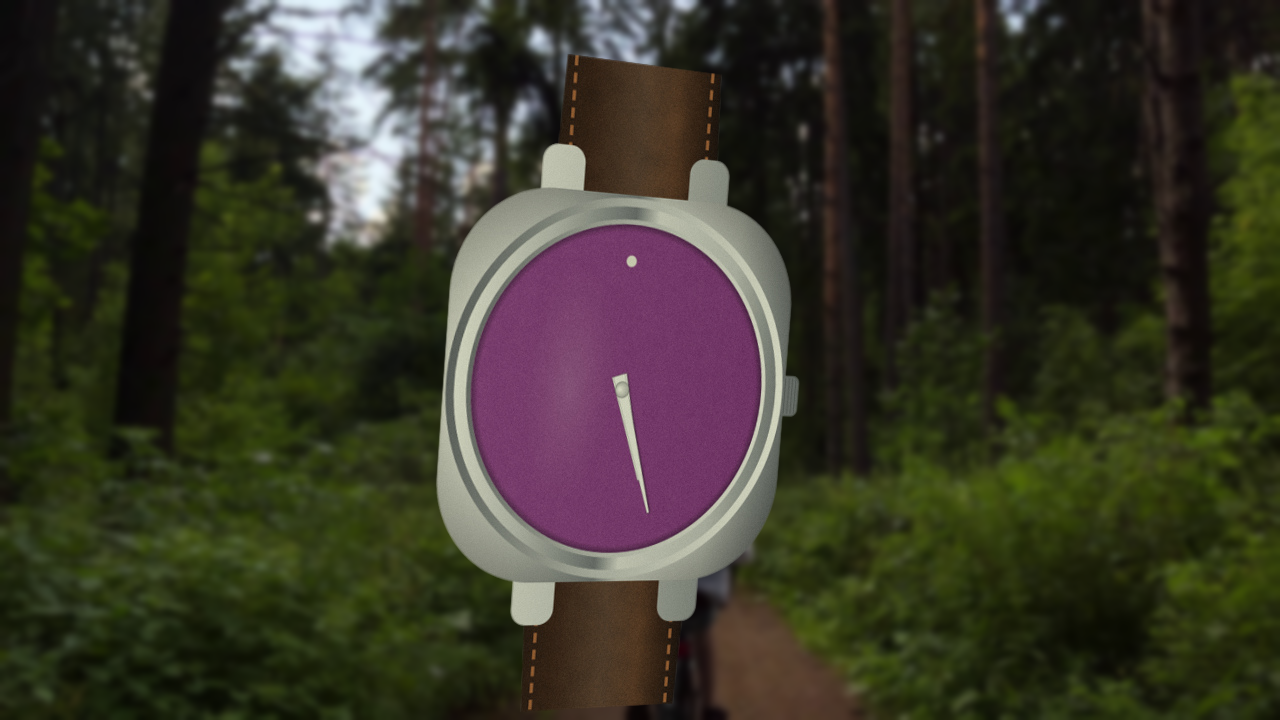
5,27
